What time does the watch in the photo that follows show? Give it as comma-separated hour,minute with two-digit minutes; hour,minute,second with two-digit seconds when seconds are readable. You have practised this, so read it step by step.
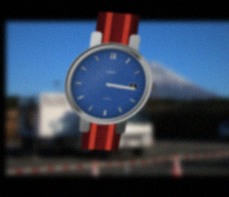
3,16
